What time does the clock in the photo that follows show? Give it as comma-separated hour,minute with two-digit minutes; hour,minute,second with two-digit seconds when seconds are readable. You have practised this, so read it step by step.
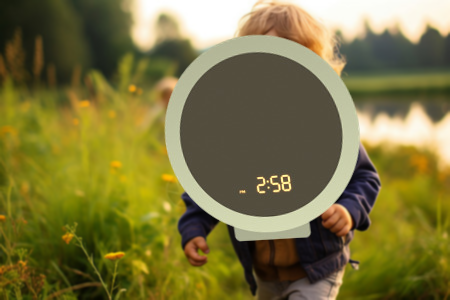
2,58
